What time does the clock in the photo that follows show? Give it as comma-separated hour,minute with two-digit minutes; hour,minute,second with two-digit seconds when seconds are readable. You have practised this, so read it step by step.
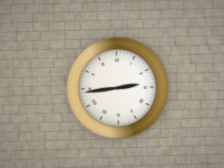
2,44
